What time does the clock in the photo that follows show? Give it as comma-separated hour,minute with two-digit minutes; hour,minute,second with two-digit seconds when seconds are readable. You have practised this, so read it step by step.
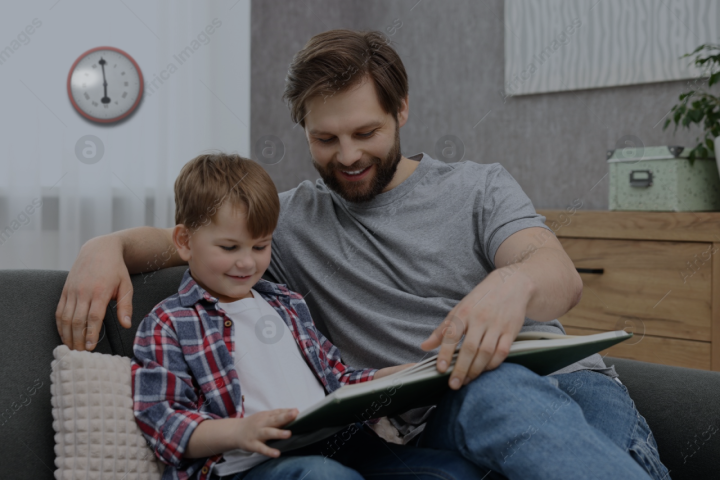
5,59
